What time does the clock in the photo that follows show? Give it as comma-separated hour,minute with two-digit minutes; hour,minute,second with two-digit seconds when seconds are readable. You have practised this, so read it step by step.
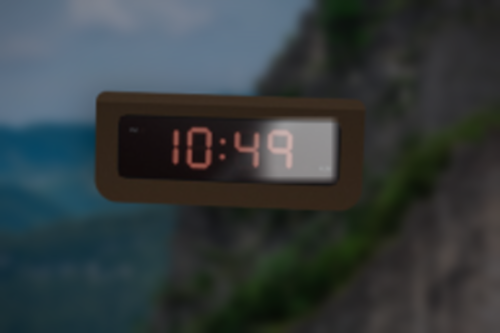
10,49
